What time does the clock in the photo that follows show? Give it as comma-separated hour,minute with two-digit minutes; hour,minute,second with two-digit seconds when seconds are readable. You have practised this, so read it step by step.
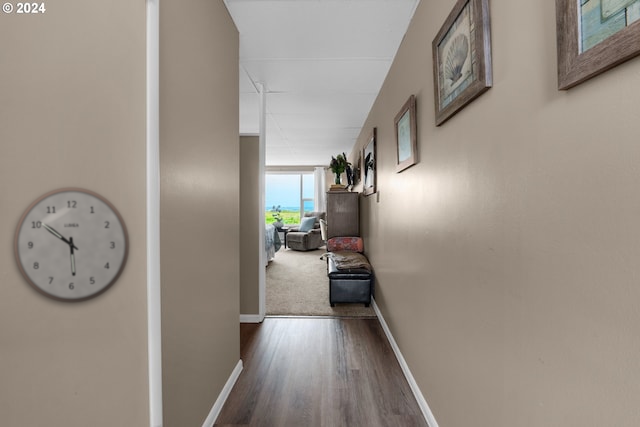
5,51
